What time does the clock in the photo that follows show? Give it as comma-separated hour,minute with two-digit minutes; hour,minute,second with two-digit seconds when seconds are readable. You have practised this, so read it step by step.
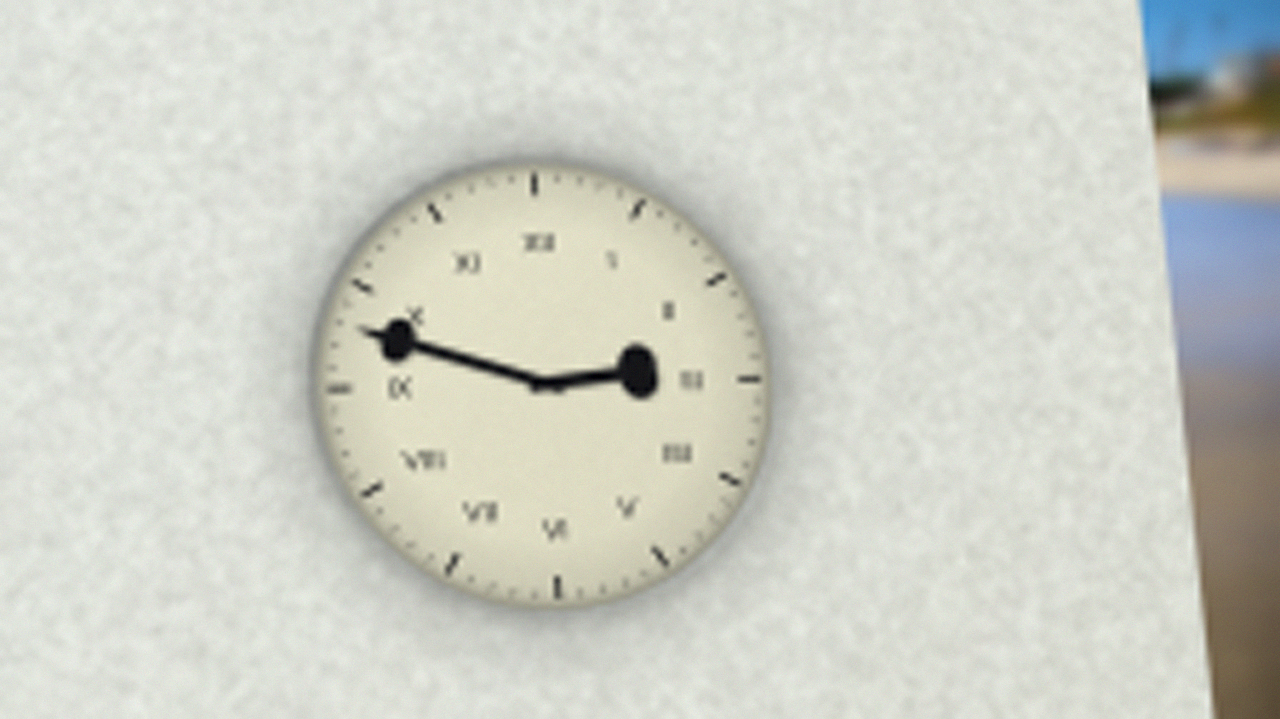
2,48
